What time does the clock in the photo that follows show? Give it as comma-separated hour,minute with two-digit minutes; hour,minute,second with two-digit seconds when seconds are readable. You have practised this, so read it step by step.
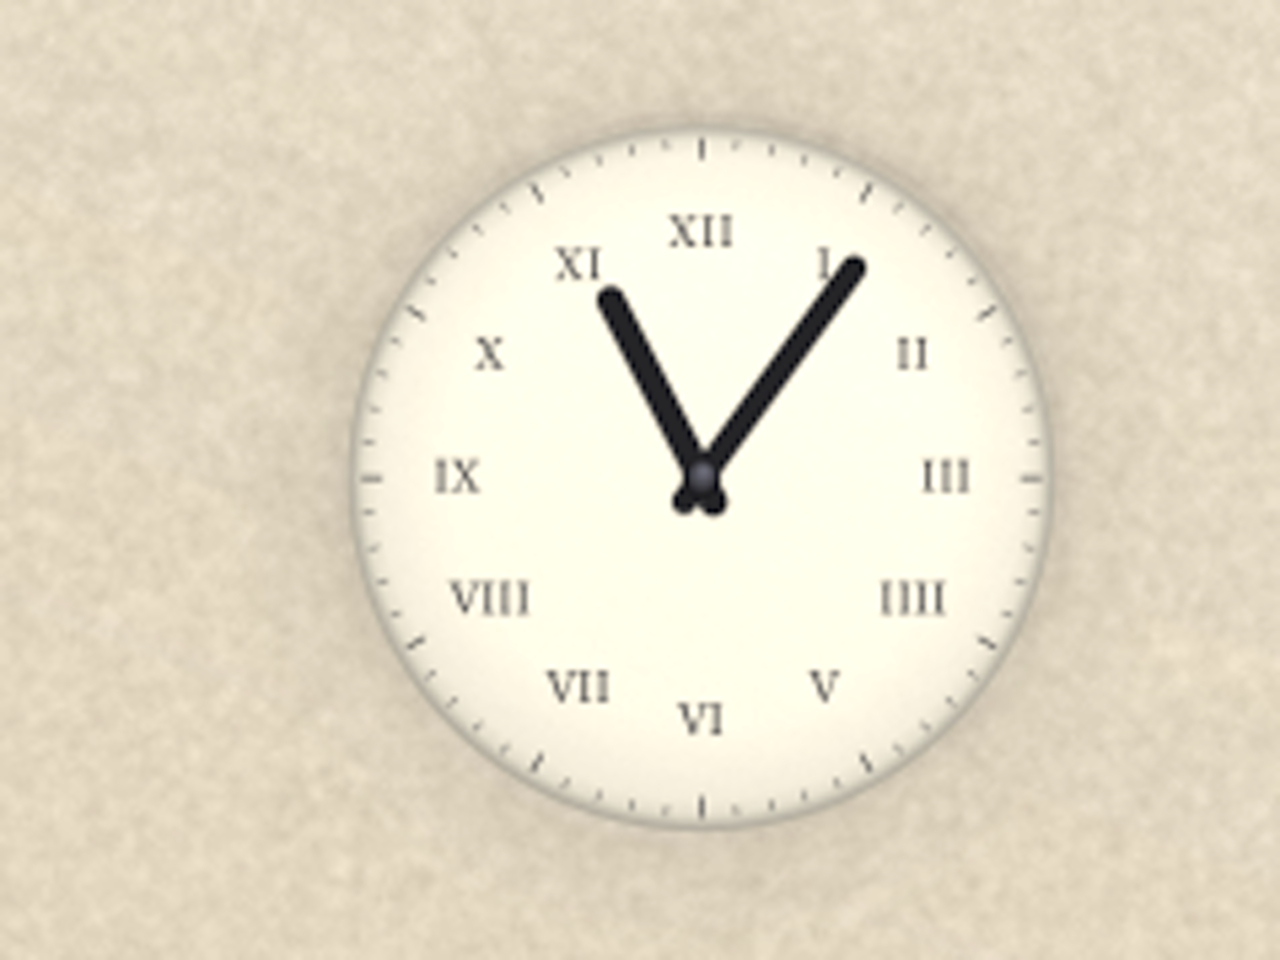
11,06
